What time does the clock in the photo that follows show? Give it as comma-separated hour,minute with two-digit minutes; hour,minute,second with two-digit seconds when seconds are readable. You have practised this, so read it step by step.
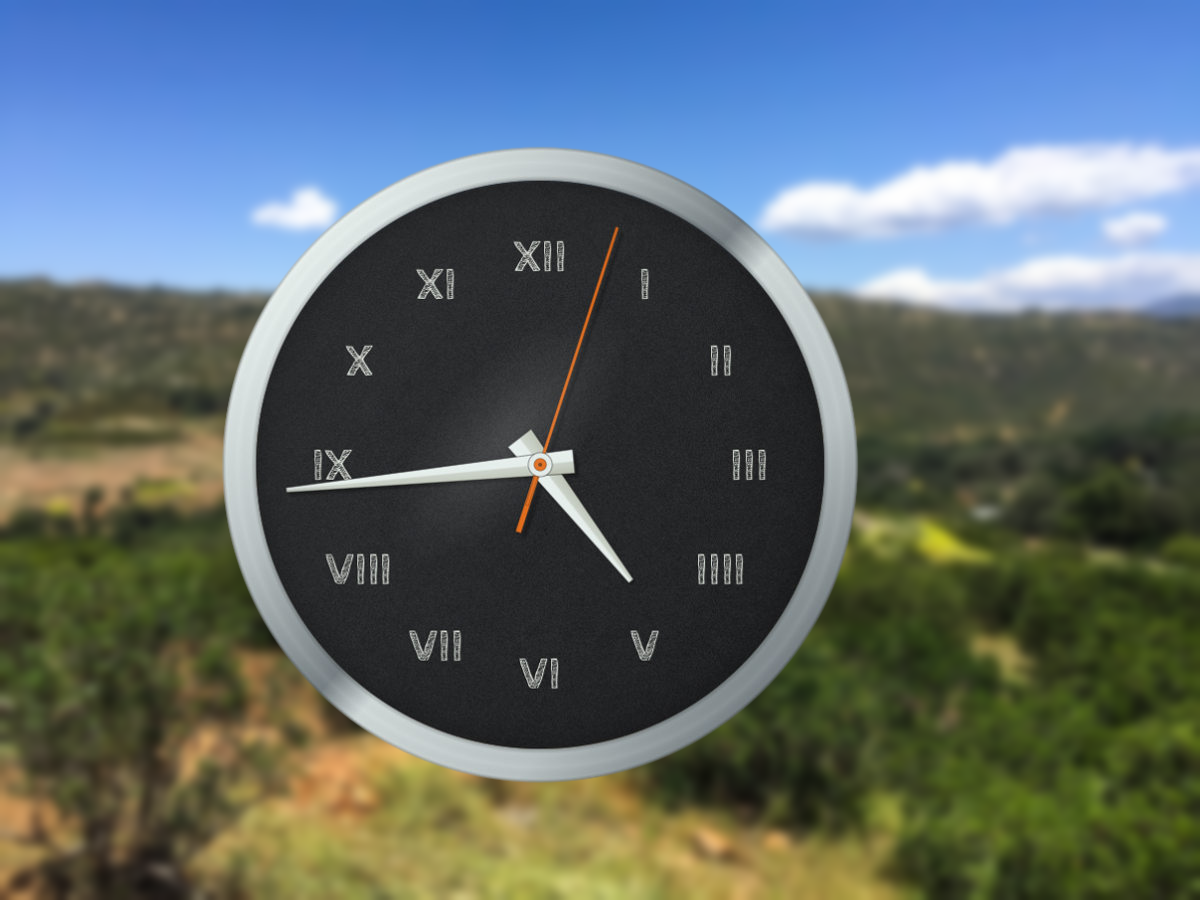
4,44,03
